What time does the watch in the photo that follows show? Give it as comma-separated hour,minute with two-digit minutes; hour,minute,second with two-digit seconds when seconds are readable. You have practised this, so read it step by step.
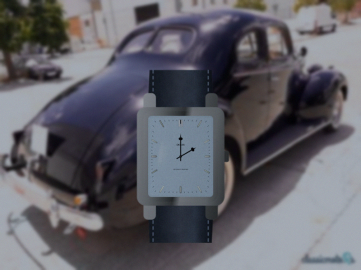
2,00
